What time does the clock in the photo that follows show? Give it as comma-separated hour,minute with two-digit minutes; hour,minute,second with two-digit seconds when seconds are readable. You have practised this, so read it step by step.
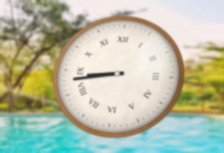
8,43
